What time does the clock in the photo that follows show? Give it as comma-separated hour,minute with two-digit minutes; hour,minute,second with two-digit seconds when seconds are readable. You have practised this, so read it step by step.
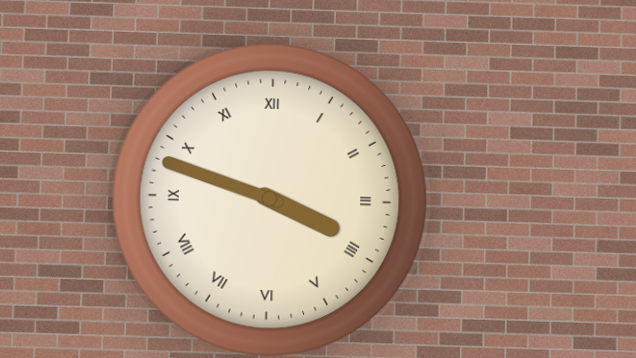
3,48
